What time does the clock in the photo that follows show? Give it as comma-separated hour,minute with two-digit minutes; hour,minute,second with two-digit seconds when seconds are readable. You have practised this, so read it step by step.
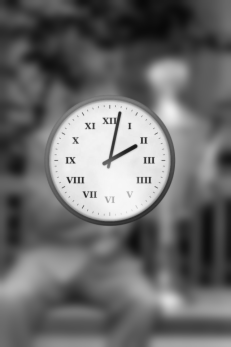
2,02
